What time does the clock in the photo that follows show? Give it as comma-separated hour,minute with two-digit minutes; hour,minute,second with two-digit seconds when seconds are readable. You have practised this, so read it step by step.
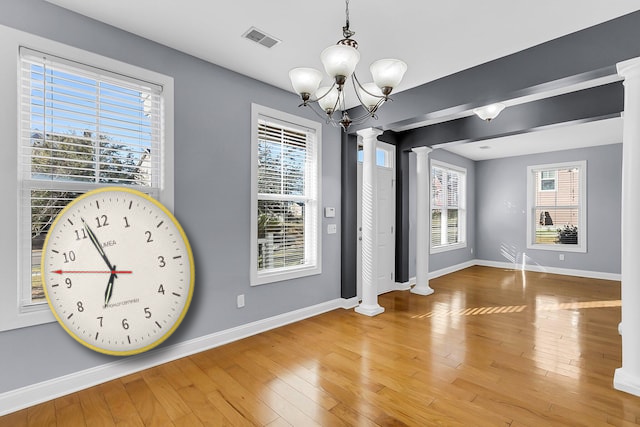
6,56,47
